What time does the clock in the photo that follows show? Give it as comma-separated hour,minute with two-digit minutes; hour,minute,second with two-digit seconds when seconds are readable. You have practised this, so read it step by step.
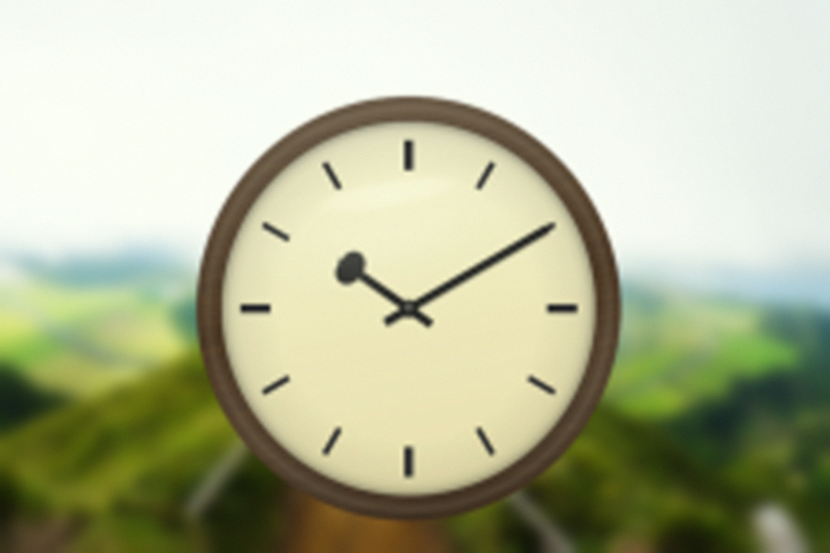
10,10
